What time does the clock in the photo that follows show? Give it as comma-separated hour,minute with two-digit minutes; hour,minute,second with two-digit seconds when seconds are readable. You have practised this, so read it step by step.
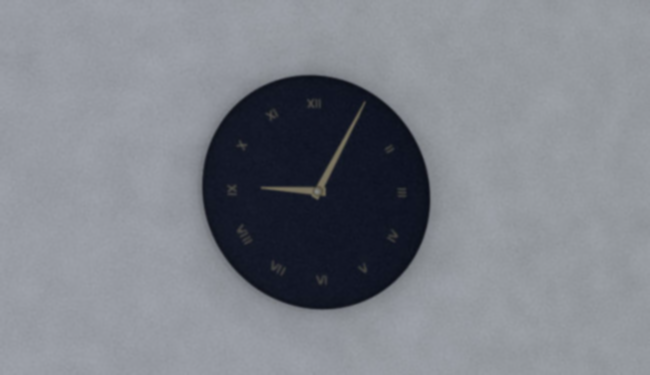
9,05
